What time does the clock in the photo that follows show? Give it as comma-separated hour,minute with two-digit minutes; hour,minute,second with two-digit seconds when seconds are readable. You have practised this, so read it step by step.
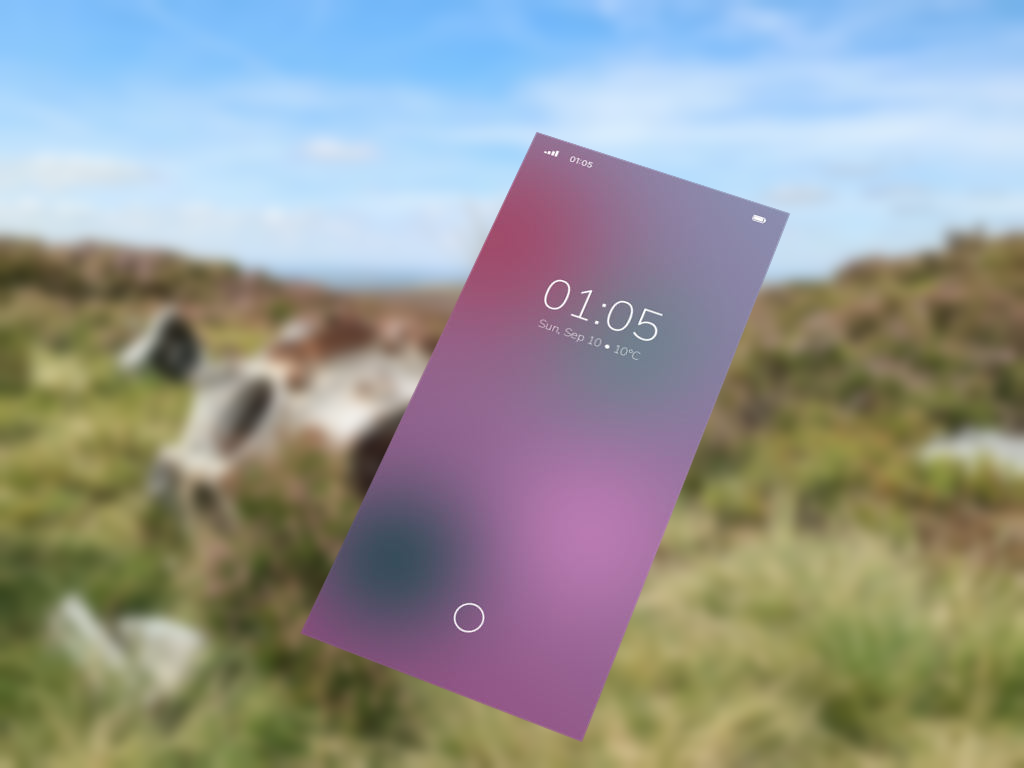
1,05
